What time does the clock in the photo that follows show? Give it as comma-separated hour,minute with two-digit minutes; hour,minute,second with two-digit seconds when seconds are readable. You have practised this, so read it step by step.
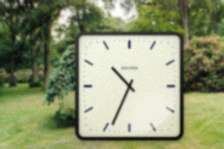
10,34
